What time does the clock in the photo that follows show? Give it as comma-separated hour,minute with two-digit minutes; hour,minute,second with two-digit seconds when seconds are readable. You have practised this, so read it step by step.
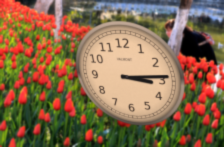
3,14
